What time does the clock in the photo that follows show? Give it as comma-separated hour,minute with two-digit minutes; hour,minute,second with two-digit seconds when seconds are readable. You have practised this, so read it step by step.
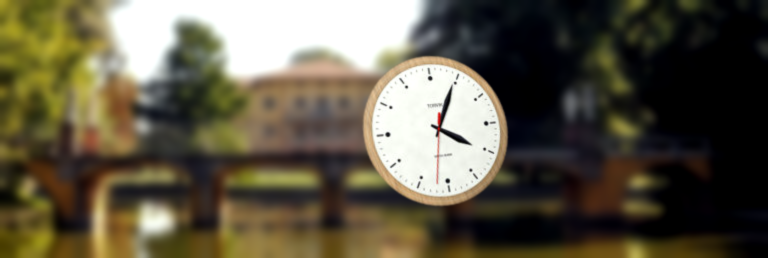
4,04,32
